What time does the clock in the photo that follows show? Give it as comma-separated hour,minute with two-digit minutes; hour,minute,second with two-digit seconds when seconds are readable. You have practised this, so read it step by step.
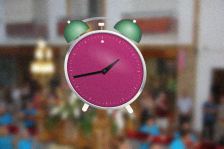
1,43
